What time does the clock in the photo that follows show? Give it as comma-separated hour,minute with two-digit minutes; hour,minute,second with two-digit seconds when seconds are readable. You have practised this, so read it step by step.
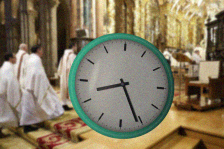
8,26
